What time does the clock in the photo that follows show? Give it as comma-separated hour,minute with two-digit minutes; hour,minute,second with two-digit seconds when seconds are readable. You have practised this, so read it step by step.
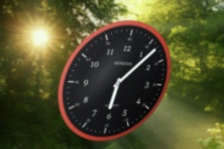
6,07
